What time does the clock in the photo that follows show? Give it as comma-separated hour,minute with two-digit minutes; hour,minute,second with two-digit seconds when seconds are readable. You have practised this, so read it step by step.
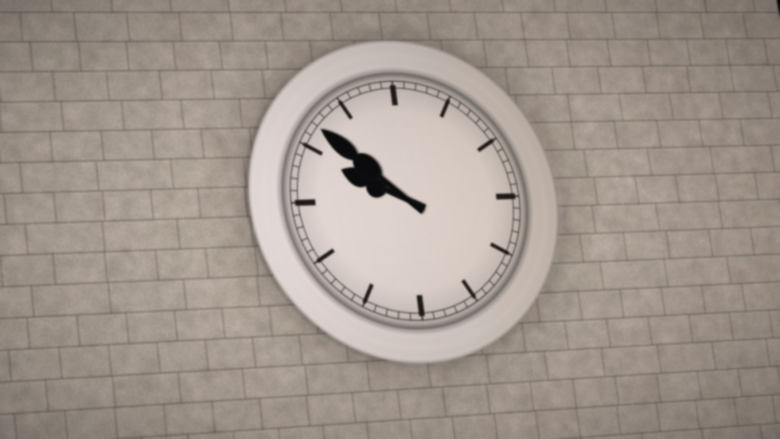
9,52
